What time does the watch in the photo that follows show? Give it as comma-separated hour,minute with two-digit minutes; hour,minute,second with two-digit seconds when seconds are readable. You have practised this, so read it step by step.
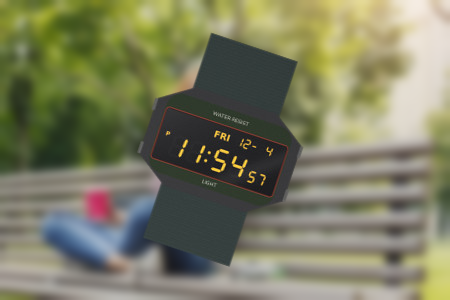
11,54,57
